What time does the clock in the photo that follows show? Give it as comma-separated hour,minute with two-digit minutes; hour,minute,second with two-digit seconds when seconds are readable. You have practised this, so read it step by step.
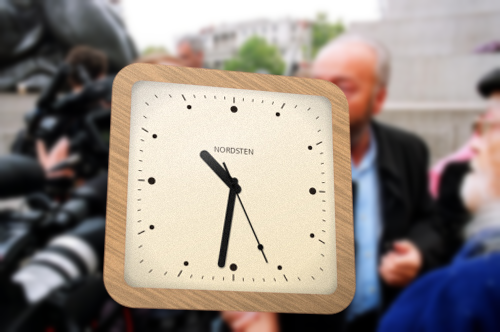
10,31,26
